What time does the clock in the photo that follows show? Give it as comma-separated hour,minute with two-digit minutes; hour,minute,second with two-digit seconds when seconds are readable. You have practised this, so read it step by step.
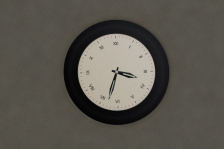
3,33
